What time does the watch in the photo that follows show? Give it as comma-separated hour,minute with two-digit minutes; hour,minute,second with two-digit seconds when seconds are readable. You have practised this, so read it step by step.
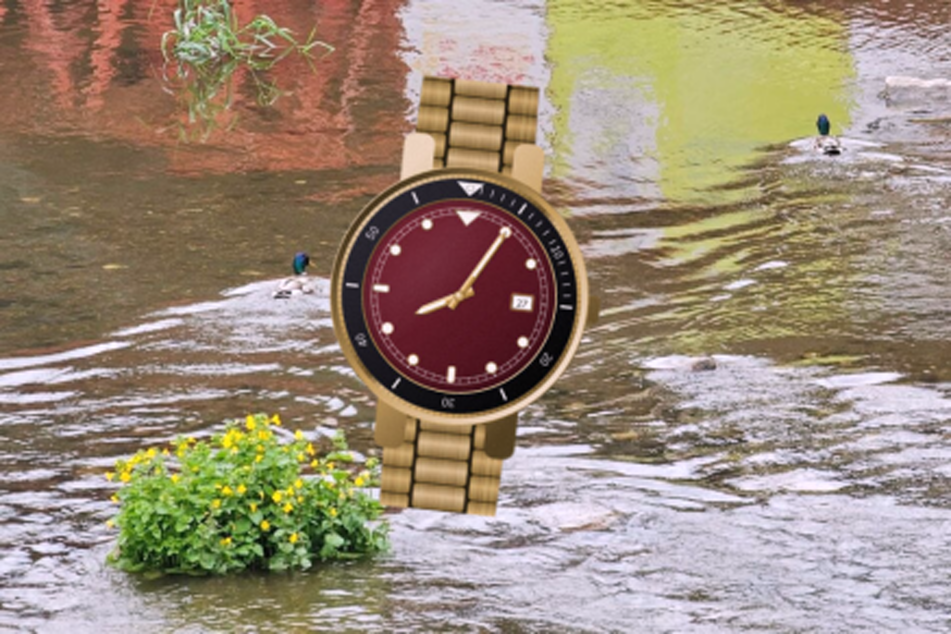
8,05
